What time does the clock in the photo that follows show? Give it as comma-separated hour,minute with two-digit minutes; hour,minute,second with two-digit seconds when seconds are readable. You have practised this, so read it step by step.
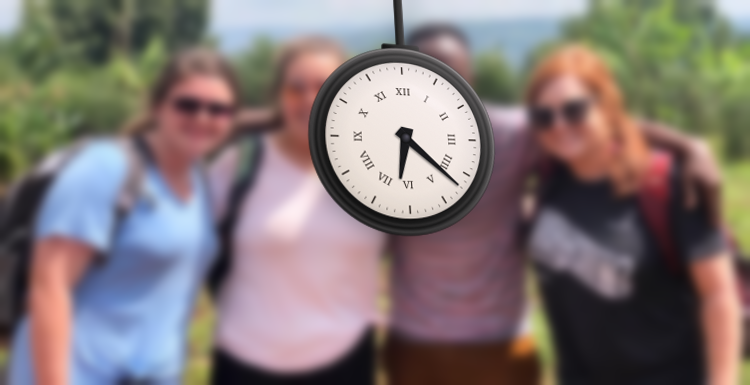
6,22
